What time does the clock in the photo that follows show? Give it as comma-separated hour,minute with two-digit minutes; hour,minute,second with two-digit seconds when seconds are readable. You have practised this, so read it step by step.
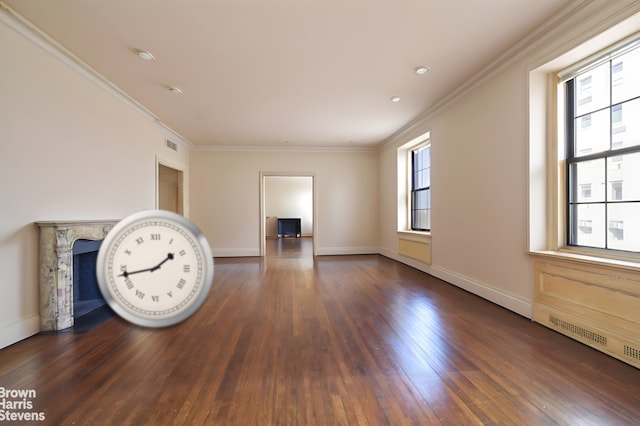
1,43
